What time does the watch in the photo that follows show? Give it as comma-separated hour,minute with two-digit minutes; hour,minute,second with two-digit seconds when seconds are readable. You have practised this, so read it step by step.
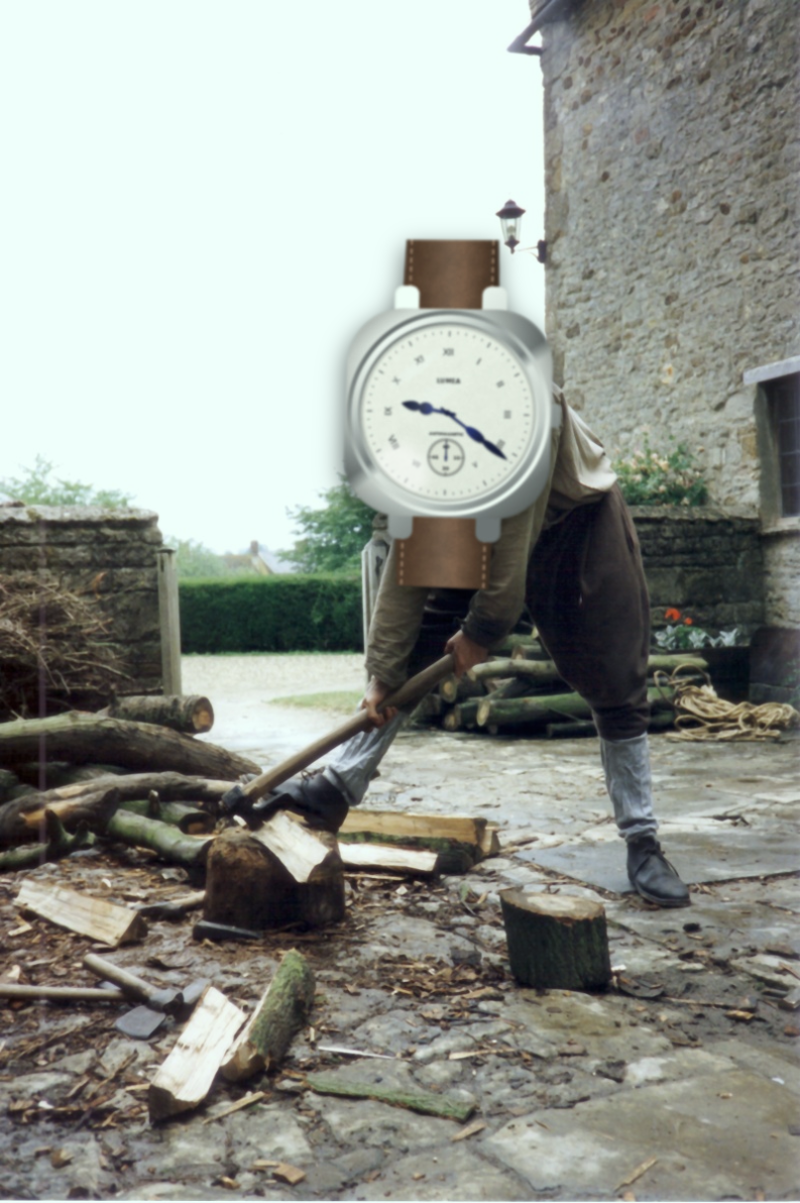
9,21
